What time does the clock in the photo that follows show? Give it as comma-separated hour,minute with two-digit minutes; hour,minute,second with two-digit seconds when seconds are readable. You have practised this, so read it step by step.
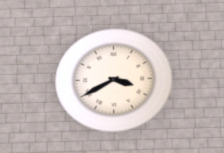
3,40
